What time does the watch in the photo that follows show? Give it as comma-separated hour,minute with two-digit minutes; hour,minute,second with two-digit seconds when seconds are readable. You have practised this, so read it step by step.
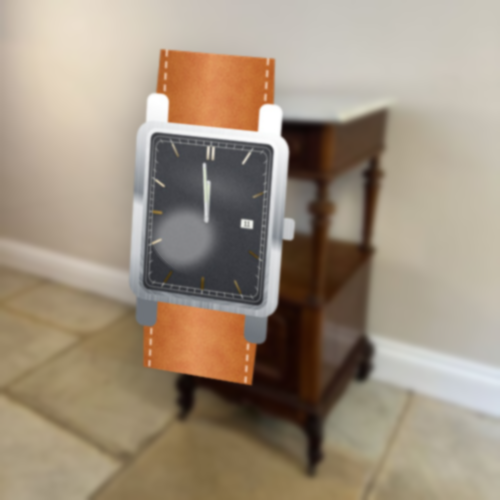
11,59
